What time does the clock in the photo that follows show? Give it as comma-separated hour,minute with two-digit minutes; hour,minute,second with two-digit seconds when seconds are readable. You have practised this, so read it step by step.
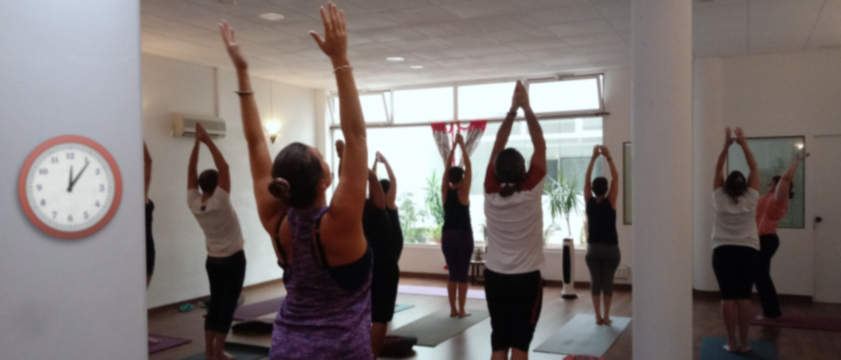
12,06
